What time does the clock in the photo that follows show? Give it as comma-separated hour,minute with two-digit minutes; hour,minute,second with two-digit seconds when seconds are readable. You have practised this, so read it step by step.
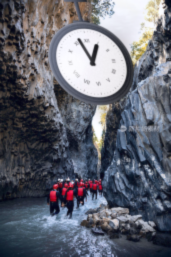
12,57
